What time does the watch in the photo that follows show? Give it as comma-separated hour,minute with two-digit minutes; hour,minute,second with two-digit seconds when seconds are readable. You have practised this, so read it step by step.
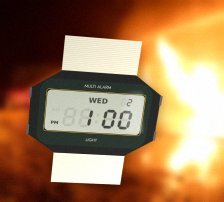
1,00
